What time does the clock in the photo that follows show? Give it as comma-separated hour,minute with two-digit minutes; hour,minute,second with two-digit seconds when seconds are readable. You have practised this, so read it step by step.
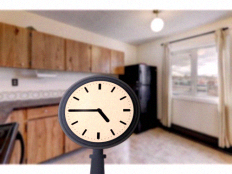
4,45
